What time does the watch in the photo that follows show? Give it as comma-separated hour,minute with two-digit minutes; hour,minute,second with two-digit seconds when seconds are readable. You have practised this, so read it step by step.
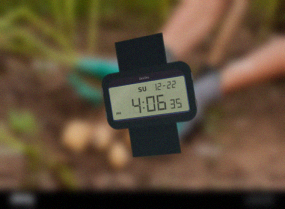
4,06,35
